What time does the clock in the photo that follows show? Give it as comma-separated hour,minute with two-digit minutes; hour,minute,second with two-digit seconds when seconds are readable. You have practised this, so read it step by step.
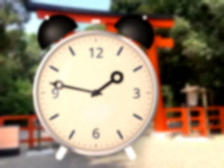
1,47
